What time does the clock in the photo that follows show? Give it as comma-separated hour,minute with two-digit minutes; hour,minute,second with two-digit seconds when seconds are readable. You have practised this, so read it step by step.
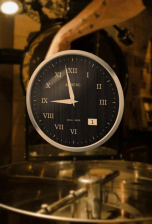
8,58
